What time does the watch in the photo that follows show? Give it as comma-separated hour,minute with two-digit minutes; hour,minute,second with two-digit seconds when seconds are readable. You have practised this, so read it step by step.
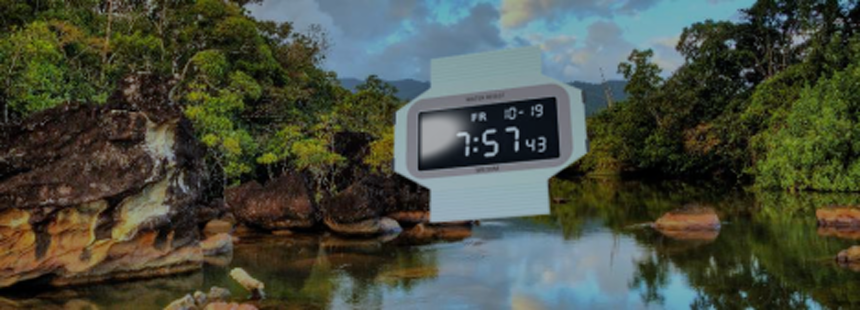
7,57,43
